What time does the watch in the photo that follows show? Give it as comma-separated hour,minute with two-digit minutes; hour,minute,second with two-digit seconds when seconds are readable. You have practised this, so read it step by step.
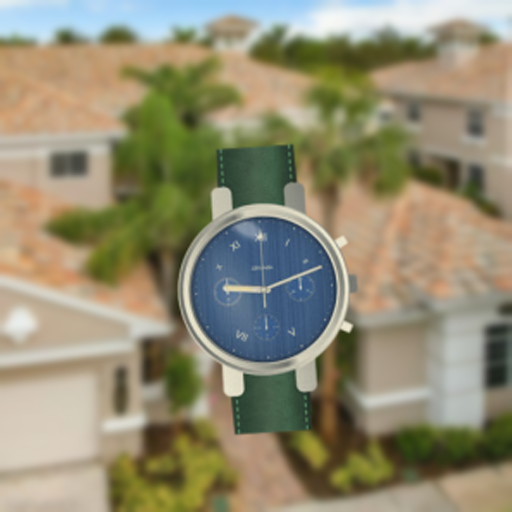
9,12
